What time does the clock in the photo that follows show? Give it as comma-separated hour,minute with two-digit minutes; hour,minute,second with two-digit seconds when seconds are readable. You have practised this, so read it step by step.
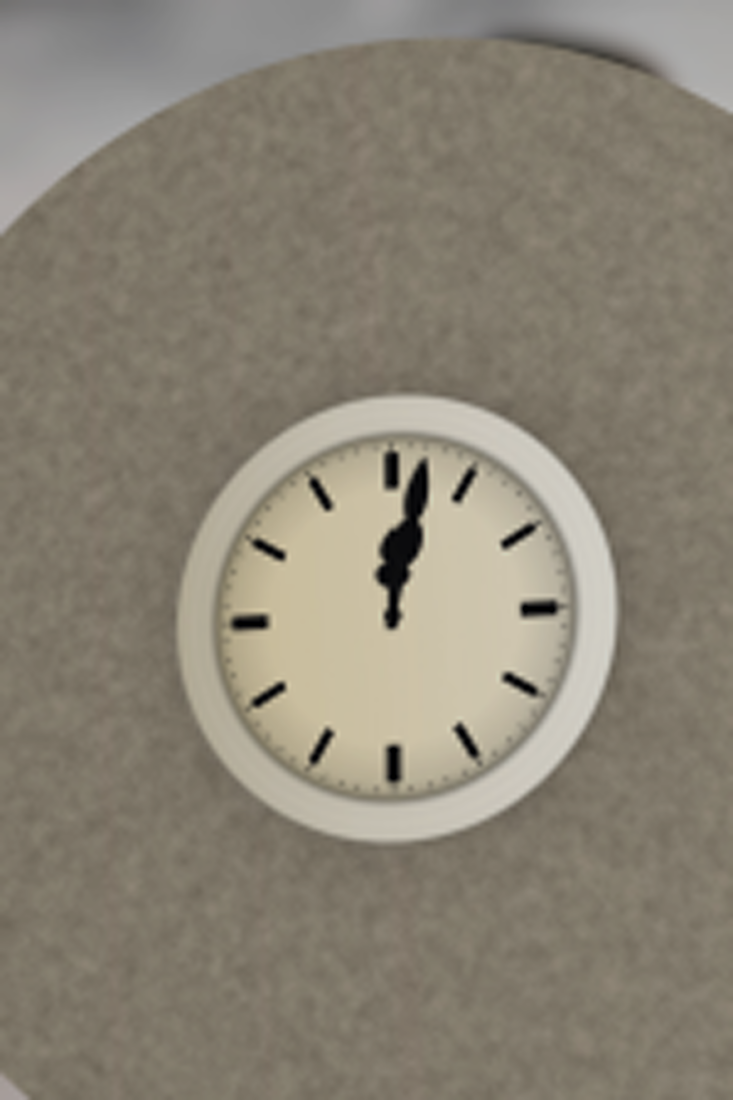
12,02
